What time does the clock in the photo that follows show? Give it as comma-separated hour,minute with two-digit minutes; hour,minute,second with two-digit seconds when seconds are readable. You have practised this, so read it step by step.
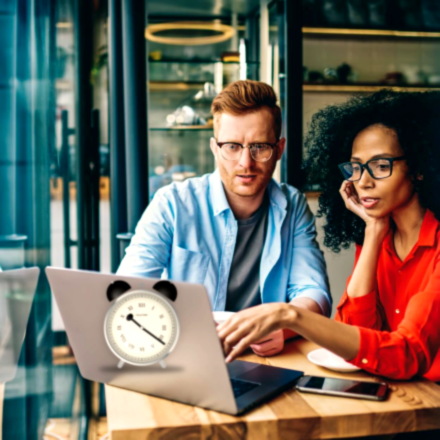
10,21
